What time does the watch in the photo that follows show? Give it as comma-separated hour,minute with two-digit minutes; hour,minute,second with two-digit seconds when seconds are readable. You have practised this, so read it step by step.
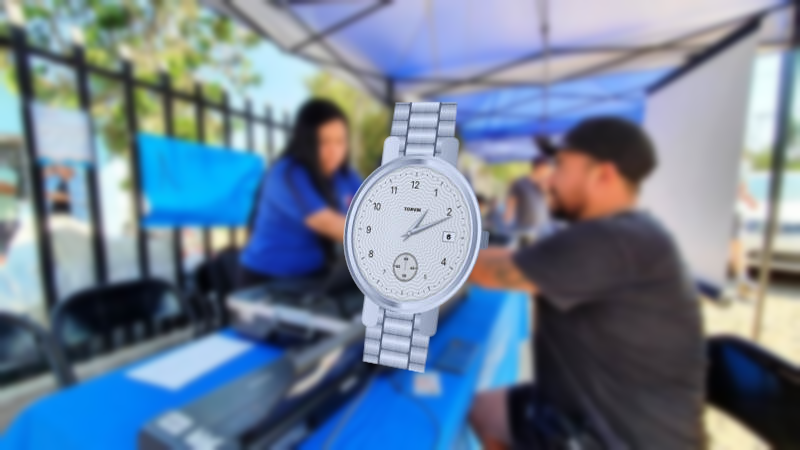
1,11
